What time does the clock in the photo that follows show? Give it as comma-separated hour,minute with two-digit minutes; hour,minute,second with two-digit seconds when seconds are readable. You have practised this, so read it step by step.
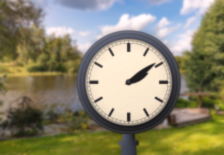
2,09
